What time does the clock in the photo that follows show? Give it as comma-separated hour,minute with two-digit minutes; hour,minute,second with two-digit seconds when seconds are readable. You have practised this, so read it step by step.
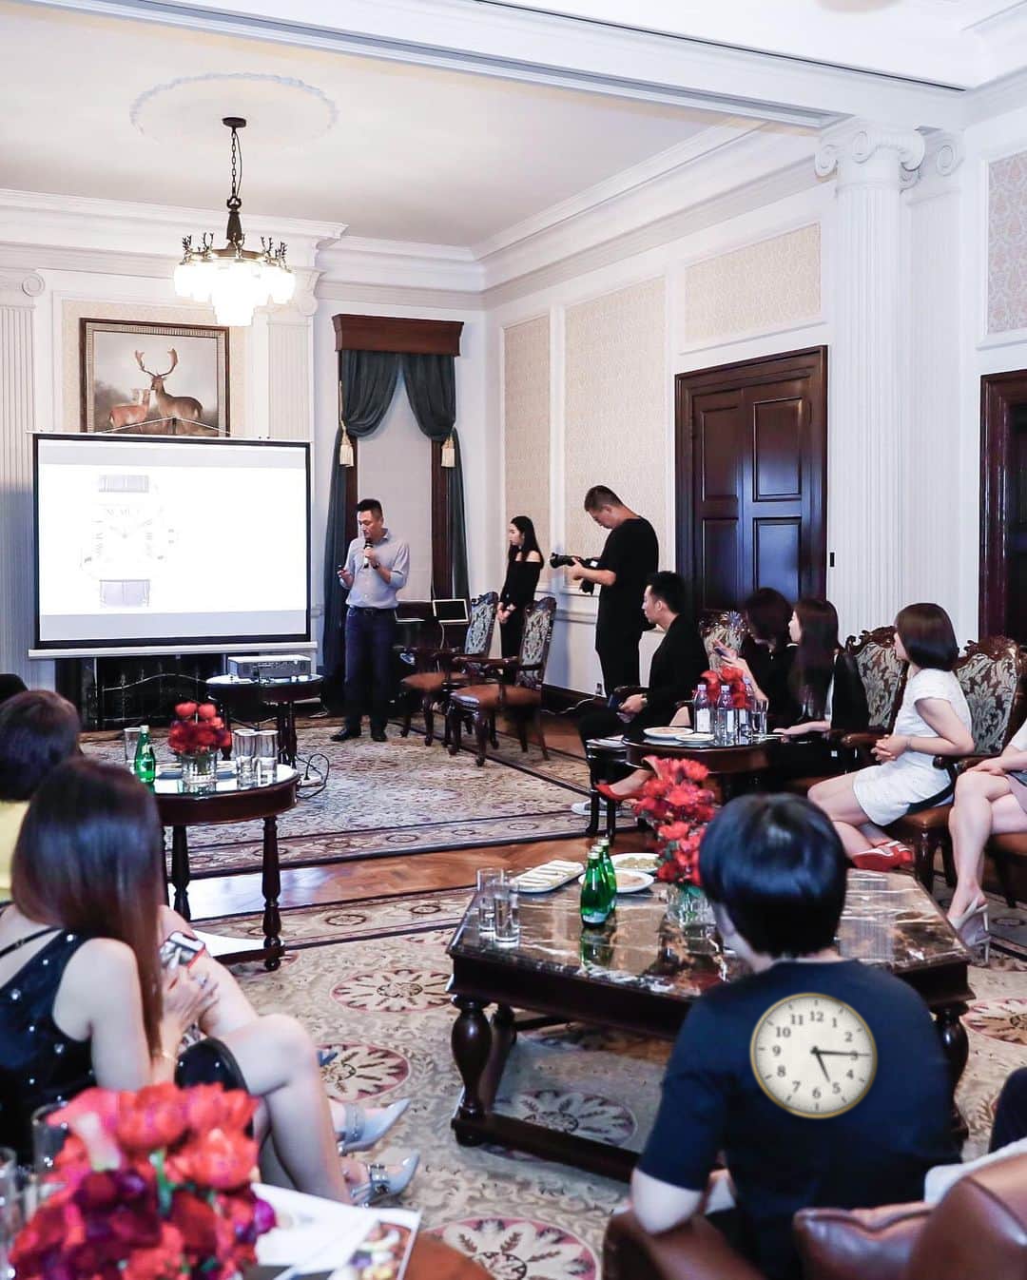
5,15
